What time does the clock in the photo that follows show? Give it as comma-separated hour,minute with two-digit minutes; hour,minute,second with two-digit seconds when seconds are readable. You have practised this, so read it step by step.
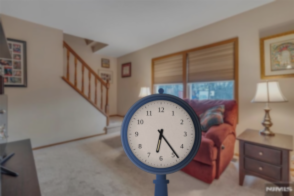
6,24
